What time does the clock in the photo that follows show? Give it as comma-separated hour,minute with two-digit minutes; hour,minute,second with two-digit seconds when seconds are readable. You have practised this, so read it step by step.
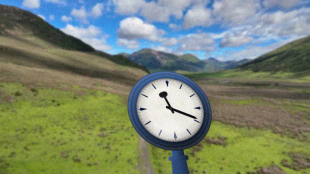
11,19
